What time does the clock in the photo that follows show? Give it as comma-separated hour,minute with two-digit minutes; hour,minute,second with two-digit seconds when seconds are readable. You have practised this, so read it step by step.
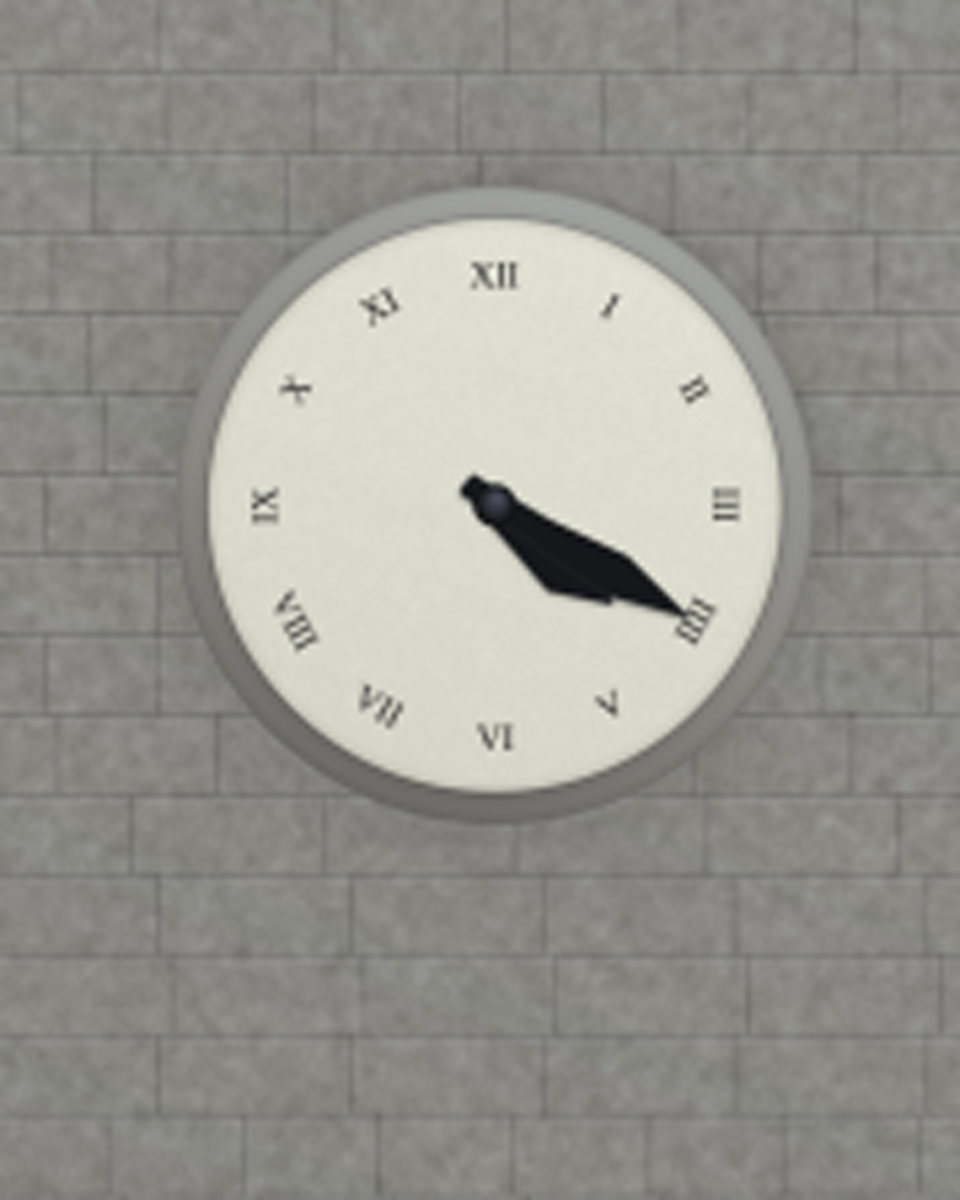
4,20
